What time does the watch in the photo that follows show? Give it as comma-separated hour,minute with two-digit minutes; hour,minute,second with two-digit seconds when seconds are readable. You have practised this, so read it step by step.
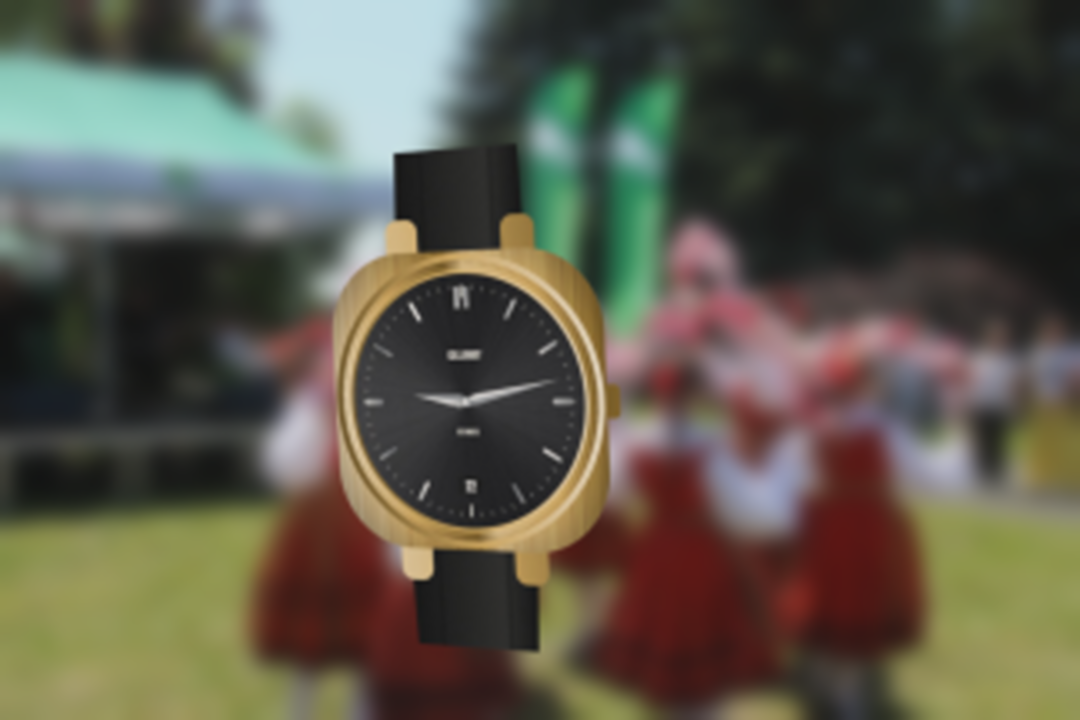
9,13
